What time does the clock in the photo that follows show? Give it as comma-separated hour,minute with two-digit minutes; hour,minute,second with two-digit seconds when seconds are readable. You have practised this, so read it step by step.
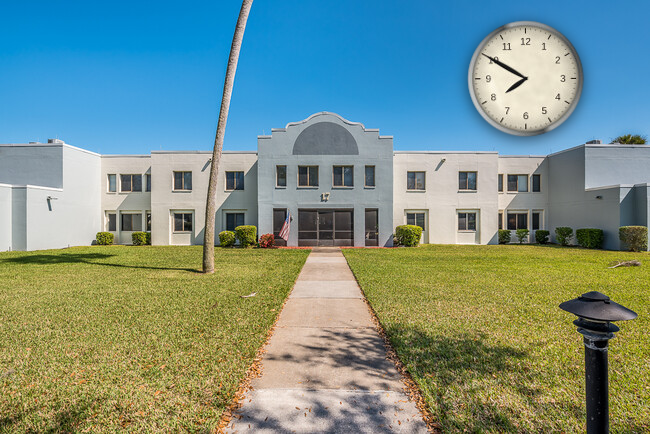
7,50
